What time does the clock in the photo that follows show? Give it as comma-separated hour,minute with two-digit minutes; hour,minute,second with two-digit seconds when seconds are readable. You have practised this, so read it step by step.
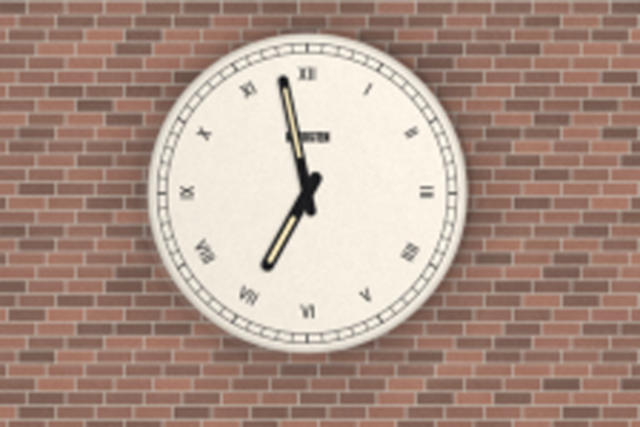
6,58
